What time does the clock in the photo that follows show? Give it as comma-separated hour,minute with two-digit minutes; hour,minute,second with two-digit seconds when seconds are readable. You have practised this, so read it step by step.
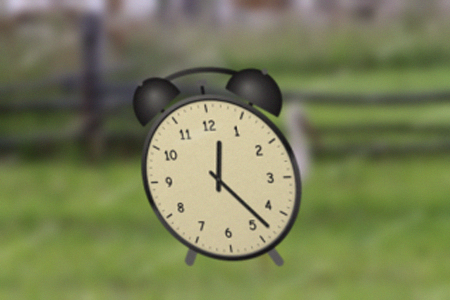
12,23
